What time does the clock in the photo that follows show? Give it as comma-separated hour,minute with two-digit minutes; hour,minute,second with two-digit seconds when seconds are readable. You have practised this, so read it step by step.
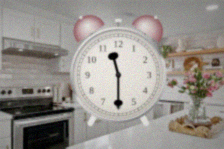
11,30
